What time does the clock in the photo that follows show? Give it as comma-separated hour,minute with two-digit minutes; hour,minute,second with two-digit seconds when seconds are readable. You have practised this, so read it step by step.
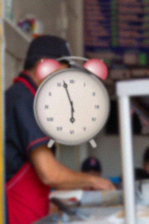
5,57
